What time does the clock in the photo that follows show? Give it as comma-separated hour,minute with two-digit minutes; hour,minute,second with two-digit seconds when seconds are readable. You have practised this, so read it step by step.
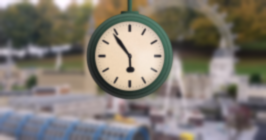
5,54
